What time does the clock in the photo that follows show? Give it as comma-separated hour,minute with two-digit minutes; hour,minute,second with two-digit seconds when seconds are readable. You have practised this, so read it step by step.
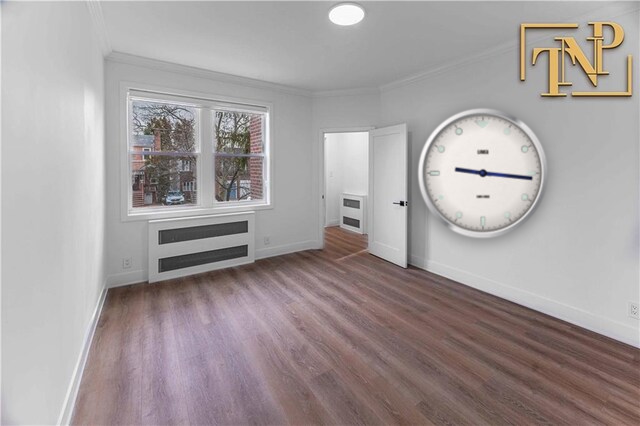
9,16
